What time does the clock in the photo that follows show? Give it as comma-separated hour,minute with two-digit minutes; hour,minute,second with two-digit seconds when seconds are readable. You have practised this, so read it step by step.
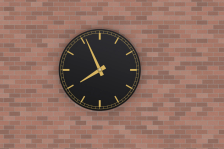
7,56
